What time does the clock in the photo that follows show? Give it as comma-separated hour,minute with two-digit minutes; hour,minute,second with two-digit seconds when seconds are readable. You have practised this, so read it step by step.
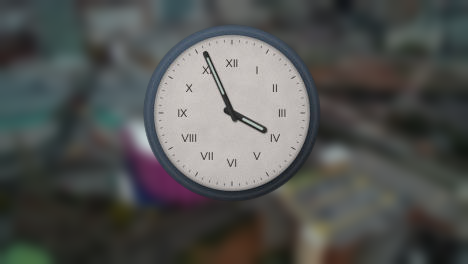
3,56
